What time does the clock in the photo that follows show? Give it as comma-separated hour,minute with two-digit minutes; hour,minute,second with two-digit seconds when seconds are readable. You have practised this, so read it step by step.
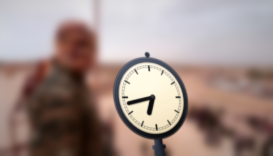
6,43
